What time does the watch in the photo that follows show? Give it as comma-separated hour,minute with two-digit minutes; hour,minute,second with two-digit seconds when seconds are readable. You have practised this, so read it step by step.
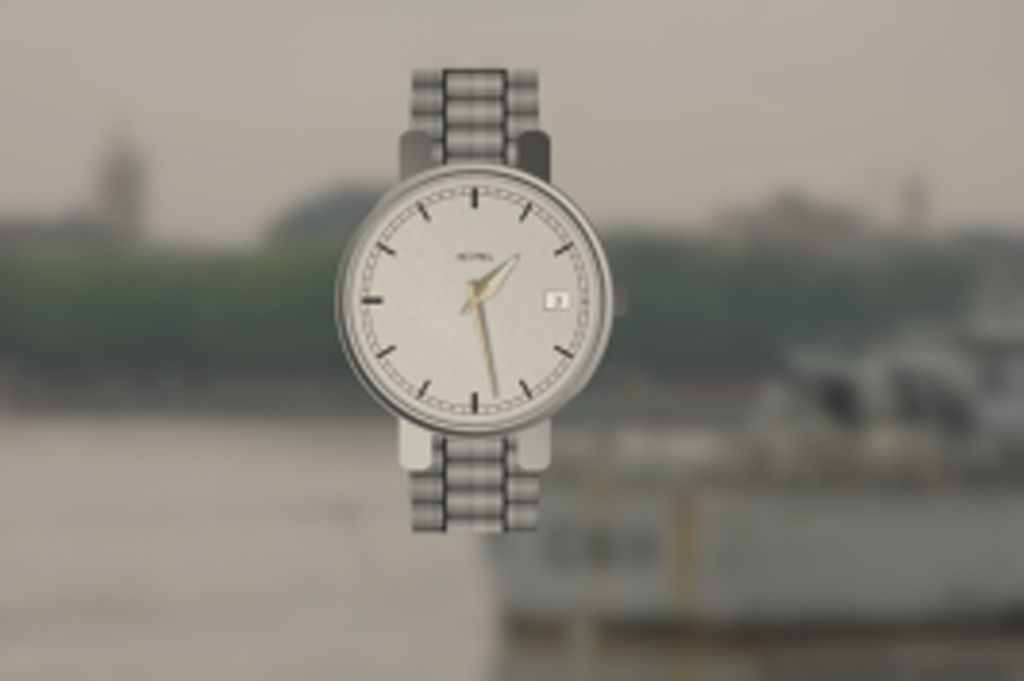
1,28
